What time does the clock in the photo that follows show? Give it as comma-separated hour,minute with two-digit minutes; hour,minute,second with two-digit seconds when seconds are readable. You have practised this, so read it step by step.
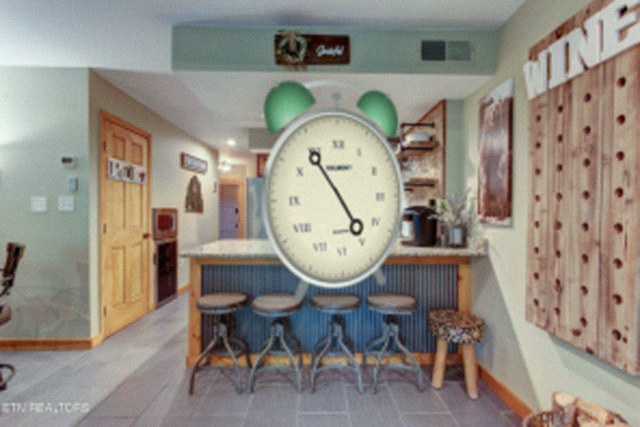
4,54
